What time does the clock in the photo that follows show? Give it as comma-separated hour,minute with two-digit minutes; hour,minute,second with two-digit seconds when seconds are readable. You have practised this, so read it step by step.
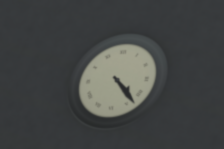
4,23
